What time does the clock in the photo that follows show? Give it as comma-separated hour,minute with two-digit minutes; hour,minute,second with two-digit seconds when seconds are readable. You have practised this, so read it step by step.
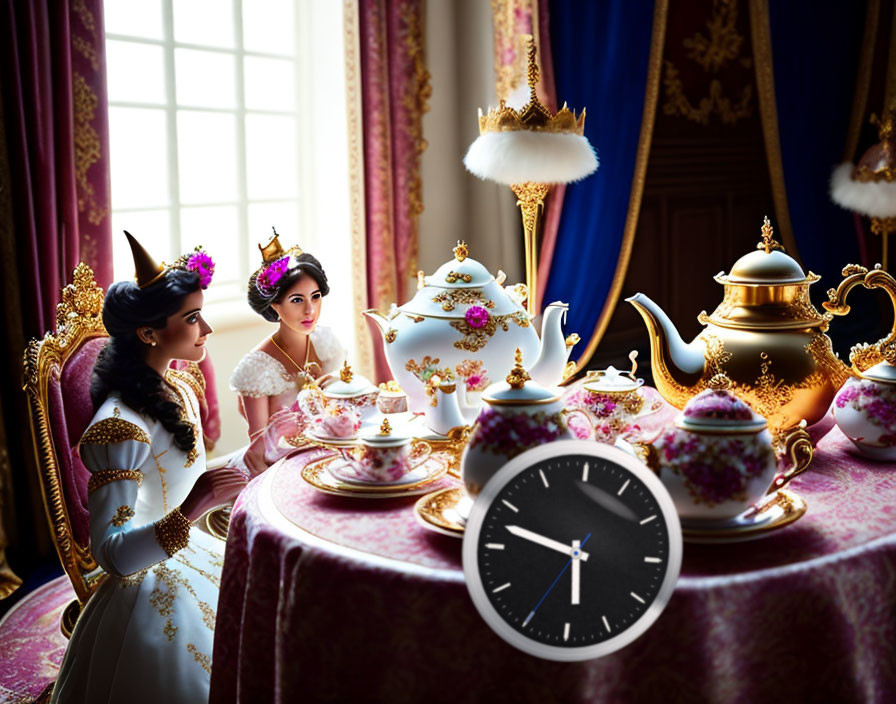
5,47,35
